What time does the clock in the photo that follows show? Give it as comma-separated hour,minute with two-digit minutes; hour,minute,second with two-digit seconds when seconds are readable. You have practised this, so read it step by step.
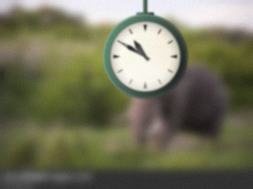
10,50
